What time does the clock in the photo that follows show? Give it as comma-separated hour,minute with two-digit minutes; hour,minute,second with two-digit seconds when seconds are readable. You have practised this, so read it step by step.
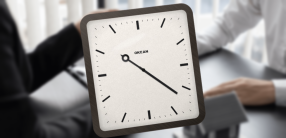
10,22
